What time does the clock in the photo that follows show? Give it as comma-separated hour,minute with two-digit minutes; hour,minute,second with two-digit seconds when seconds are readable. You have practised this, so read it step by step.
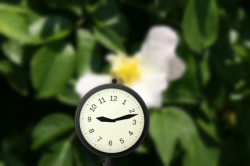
9,12
